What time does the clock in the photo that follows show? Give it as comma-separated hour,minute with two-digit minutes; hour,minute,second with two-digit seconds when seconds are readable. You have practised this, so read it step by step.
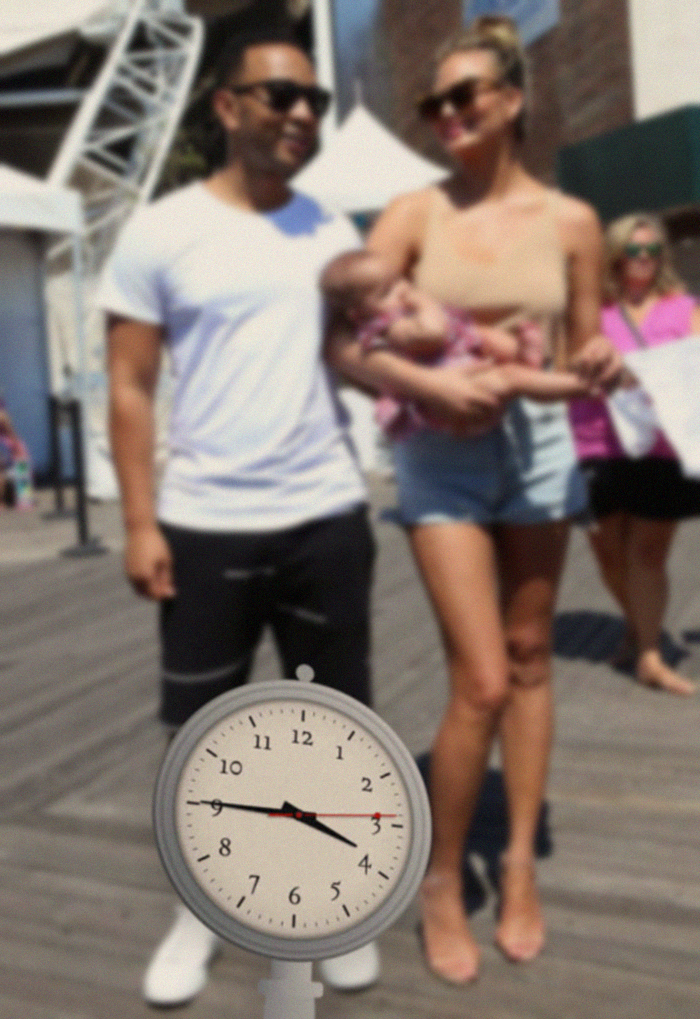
3,45,14
